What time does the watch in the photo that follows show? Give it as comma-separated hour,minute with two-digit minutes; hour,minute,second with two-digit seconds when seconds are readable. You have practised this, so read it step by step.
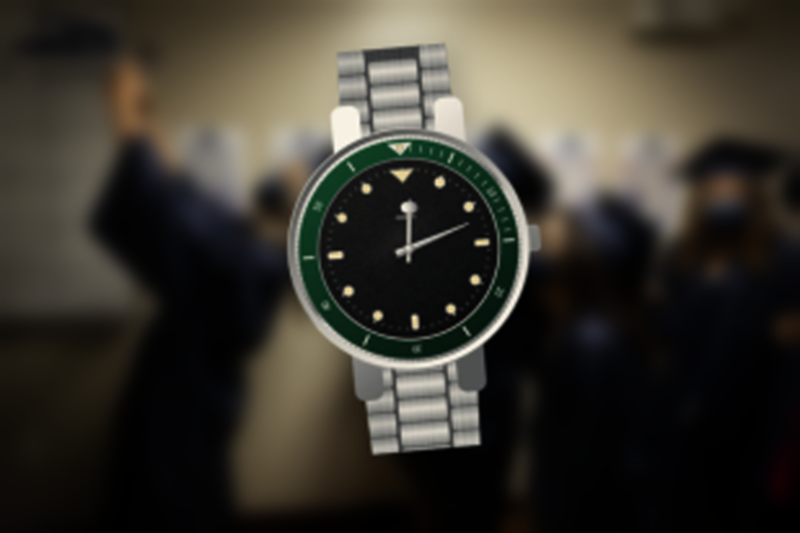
12,12
